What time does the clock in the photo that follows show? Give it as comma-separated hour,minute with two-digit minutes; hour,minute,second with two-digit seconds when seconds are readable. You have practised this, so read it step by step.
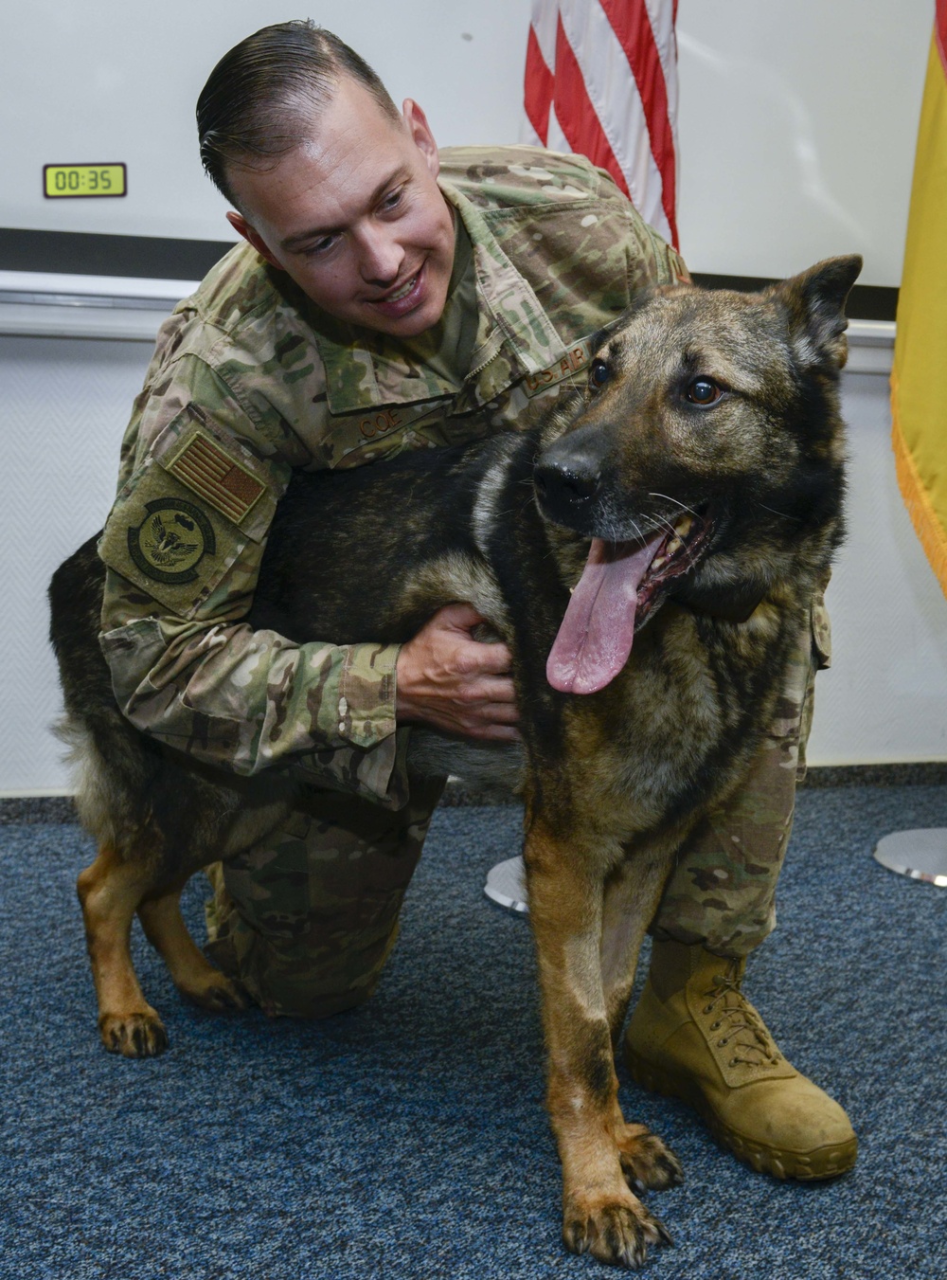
0,35
